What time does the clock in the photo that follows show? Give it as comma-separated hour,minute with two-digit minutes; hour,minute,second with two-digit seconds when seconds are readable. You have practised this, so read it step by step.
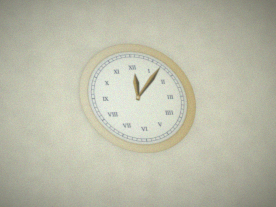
12,07
